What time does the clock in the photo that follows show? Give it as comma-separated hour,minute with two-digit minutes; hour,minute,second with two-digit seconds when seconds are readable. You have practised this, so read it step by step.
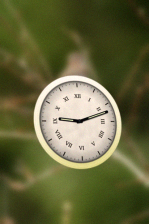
9,12
